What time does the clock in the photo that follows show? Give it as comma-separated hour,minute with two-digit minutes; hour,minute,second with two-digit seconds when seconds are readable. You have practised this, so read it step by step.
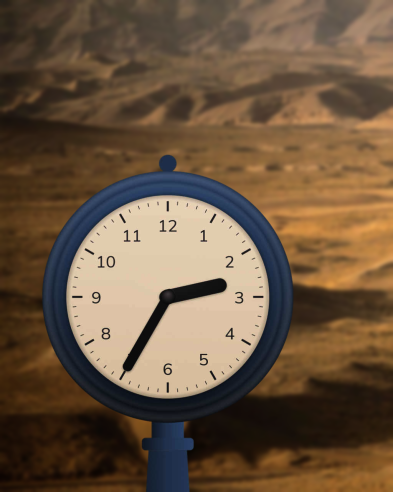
2,35
